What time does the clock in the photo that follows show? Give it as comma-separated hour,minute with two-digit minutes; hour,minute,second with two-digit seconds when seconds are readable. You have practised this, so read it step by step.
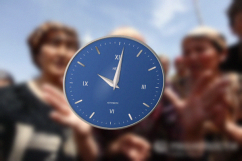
10,01
